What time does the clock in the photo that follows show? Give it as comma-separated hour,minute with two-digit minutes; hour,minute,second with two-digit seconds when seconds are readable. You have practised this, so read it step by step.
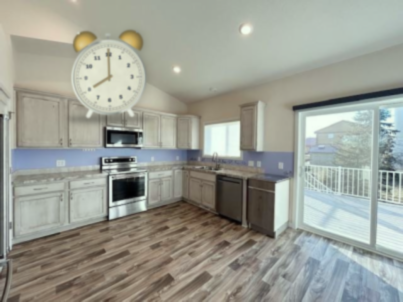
8,00
